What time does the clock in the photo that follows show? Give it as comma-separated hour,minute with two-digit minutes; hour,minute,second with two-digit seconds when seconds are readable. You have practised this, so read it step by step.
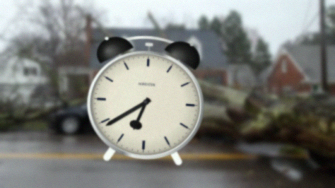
6,39
